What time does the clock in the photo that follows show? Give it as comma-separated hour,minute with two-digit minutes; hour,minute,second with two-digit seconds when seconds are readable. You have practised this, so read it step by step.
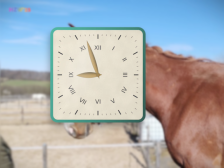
8,57
